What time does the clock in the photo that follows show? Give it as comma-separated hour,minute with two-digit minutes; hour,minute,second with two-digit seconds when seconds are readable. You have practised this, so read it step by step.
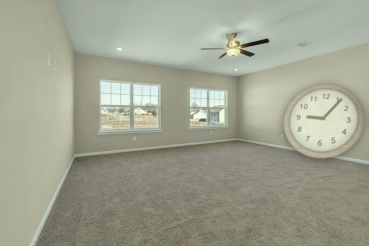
9,06
